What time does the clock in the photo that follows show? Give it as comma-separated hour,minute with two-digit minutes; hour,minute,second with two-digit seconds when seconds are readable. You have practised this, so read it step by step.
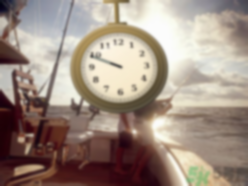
9,49
